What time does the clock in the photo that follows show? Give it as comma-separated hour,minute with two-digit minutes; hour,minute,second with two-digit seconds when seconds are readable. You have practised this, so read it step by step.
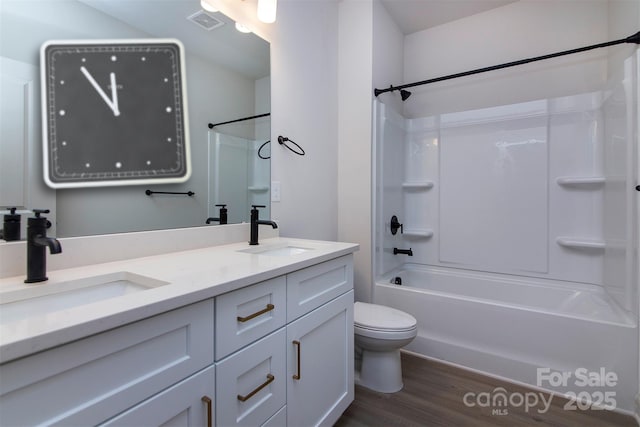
11,54
